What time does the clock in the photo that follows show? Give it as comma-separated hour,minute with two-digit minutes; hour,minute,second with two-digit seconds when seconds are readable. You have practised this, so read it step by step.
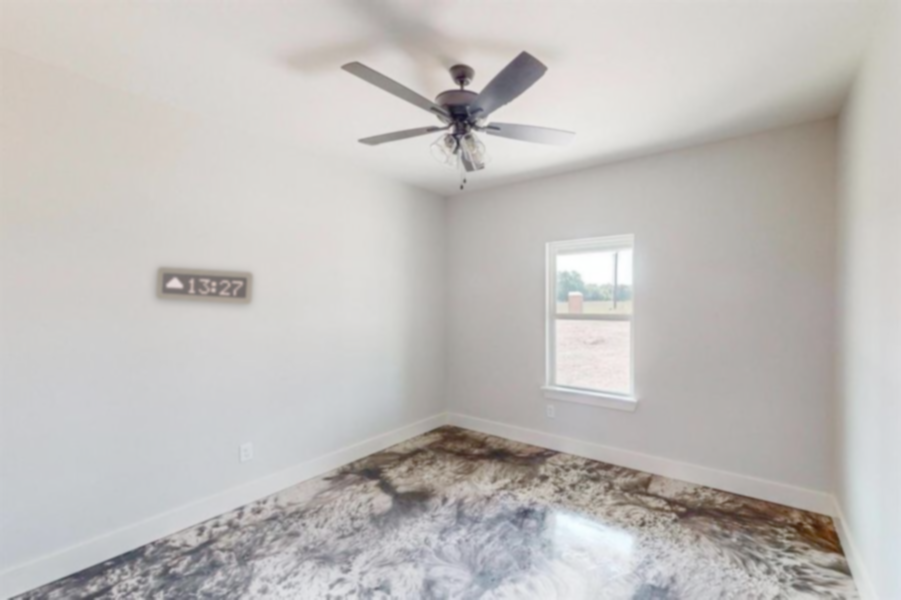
13,27
